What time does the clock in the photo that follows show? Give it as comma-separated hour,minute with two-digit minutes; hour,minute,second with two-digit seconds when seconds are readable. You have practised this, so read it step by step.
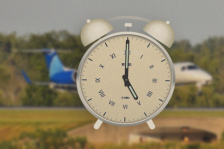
5,00
